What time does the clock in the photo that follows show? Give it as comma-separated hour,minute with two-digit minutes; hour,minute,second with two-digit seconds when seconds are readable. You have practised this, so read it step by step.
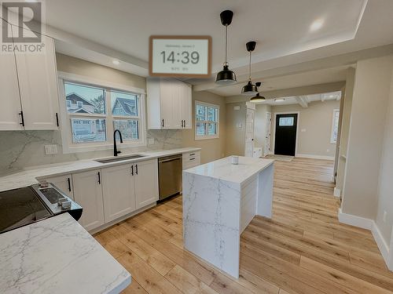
14,39
